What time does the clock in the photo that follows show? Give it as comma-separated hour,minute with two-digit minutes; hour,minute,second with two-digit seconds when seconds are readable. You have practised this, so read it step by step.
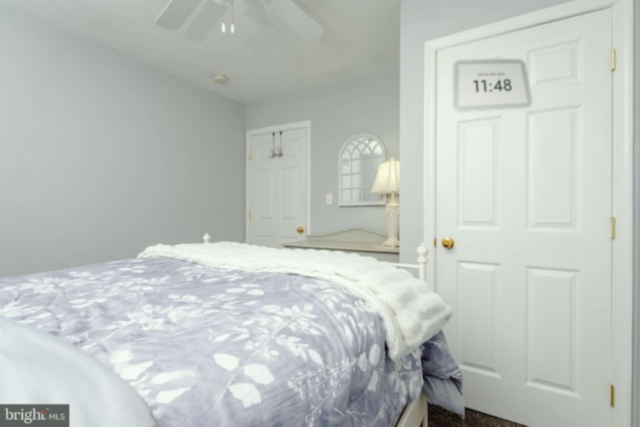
11,48
